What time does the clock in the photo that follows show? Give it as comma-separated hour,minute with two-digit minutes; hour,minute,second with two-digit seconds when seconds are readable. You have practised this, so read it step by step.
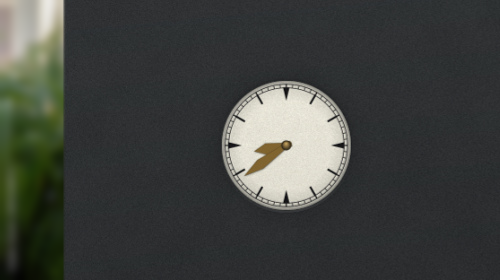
8,39
